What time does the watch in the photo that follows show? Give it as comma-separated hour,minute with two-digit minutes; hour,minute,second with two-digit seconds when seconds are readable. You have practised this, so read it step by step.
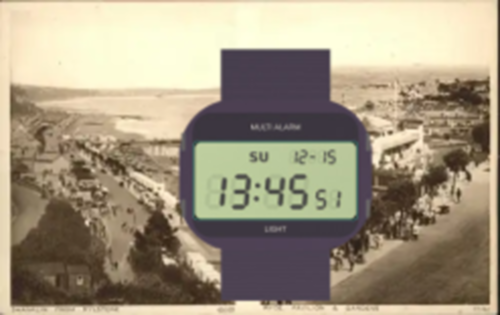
13,45,51
